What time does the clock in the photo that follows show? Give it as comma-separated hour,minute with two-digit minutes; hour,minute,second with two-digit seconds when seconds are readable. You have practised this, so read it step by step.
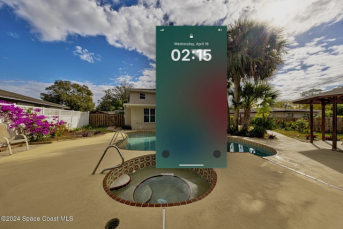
2,15
